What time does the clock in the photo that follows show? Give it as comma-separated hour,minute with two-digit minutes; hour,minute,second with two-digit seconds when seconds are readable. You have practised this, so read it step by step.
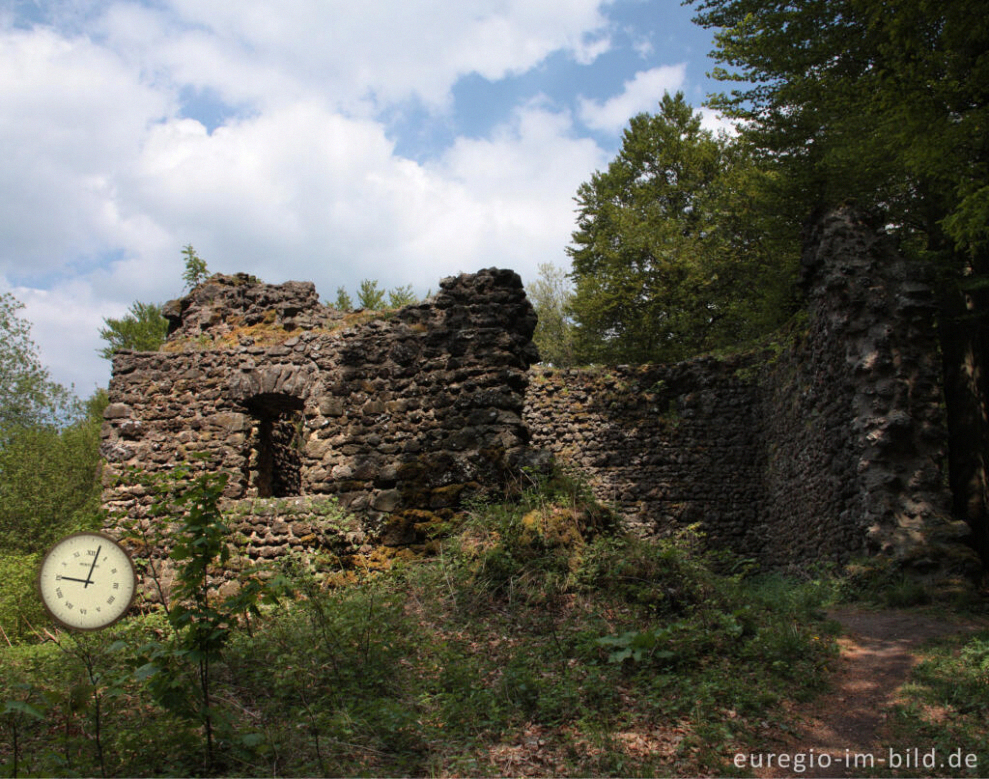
9,02
